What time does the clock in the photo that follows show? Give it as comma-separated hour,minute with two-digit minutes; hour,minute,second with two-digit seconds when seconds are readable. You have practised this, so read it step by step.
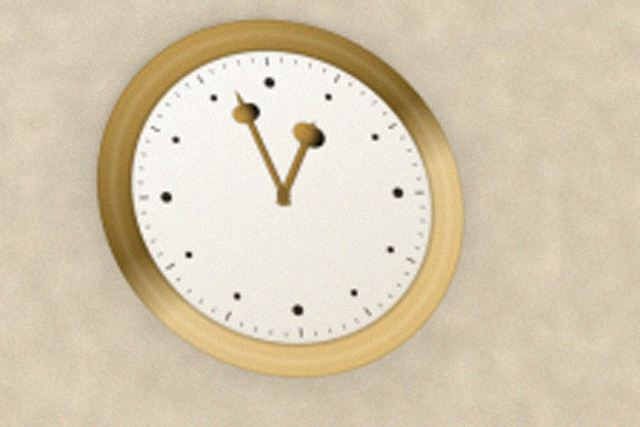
12,57
